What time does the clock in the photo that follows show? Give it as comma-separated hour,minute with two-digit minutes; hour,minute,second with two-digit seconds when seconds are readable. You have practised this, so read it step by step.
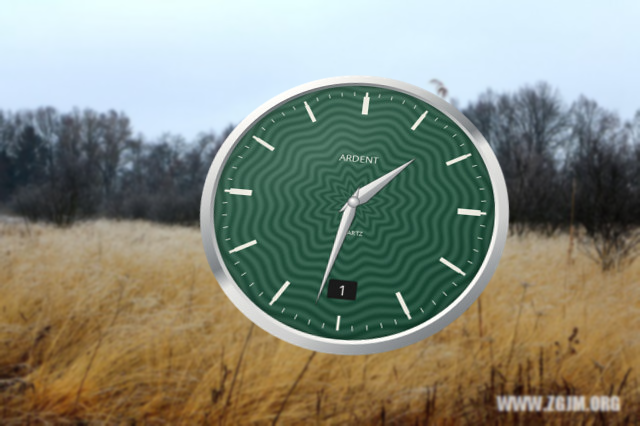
1,32
